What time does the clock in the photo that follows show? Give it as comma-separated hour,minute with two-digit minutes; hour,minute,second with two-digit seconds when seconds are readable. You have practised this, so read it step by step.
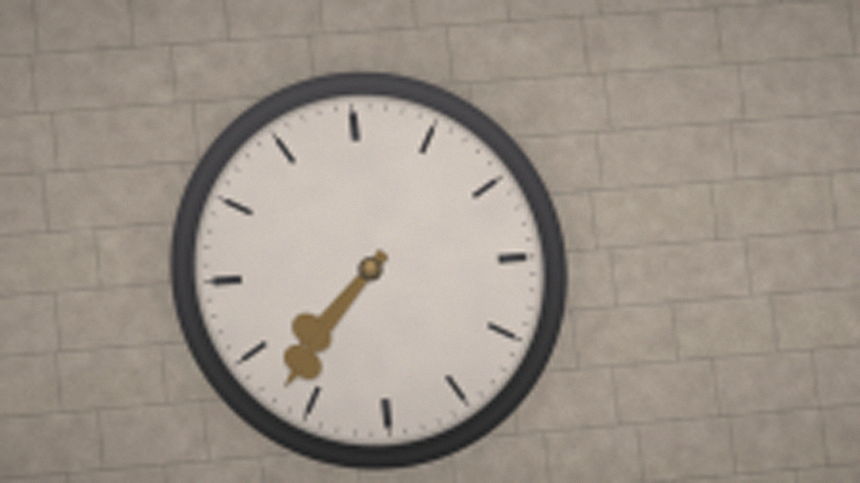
7,37
